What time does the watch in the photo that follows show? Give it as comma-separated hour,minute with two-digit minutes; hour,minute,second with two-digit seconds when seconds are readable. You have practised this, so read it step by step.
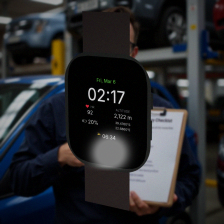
2,17
